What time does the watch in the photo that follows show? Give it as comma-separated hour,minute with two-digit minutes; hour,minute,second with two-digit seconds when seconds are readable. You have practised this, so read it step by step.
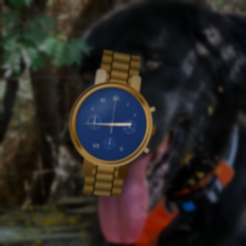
2,44
